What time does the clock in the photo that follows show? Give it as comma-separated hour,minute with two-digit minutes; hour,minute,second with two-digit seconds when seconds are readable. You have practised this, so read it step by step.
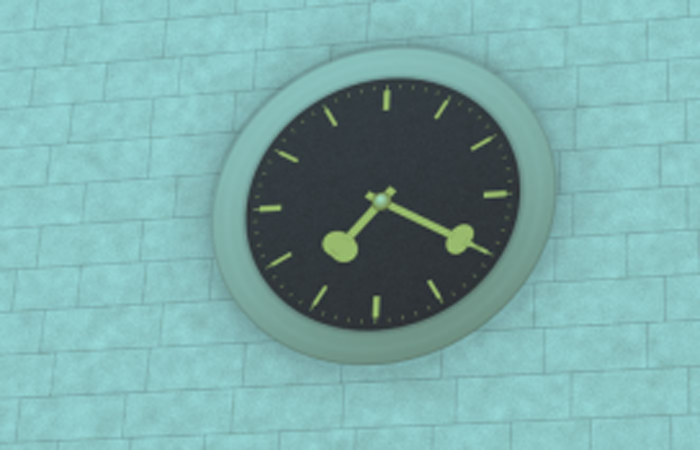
7,20
